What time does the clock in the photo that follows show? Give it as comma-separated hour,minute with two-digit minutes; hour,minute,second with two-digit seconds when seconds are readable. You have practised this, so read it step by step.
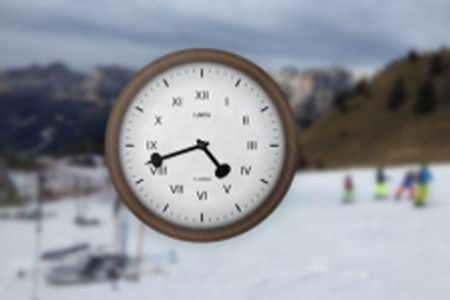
4,42
